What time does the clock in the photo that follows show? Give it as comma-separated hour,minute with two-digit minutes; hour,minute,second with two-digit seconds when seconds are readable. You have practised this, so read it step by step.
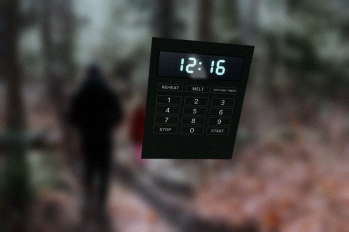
12,16
